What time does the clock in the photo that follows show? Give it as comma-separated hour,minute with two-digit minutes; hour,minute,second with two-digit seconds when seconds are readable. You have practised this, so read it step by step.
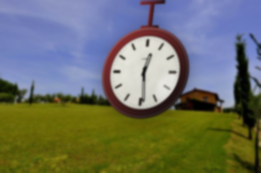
12,29
